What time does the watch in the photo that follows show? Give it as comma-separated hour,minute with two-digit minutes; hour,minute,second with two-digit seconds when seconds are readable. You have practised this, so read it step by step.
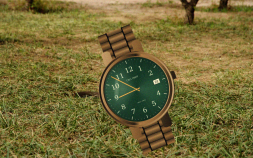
8,53
